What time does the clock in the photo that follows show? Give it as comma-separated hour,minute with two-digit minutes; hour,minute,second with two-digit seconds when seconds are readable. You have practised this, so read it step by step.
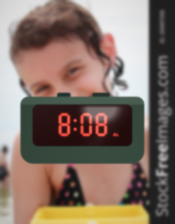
8,08
